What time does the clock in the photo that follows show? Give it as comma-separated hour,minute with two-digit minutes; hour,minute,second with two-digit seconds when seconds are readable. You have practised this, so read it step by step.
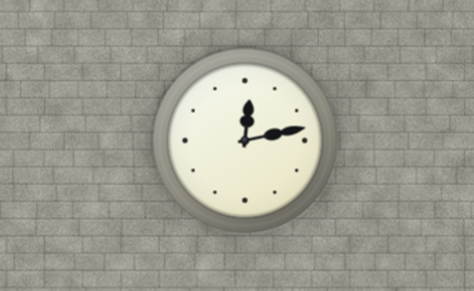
12,13
